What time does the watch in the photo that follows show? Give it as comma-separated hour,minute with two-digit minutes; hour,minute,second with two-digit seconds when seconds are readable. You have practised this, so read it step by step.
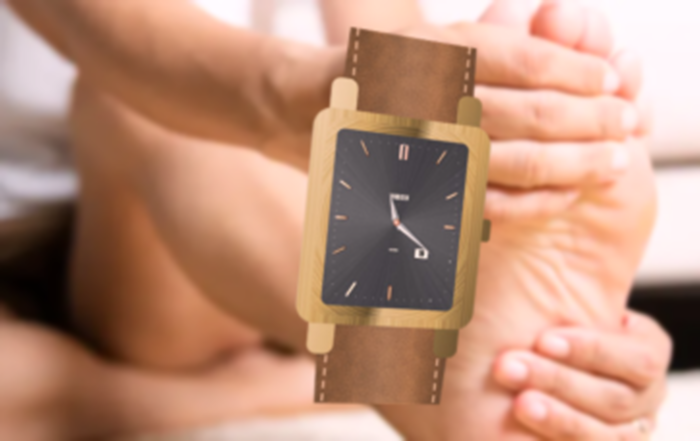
11,21
